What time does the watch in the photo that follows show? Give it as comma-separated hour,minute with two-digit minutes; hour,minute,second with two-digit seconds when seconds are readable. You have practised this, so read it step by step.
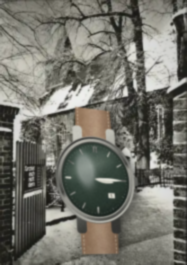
3,15
